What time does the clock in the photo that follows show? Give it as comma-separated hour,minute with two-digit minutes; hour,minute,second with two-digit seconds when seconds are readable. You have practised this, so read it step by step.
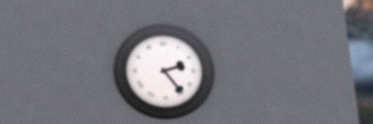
2,24
